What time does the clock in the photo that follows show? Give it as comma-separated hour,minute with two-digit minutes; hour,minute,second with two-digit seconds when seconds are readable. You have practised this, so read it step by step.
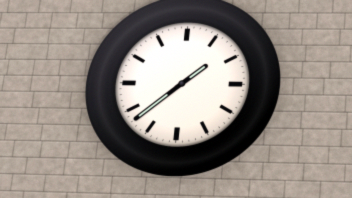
1,38
